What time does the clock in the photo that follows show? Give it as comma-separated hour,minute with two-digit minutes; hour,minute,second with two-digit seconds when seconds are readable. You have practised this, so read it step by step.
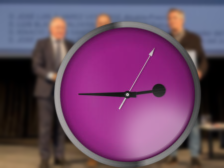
2,45,05
